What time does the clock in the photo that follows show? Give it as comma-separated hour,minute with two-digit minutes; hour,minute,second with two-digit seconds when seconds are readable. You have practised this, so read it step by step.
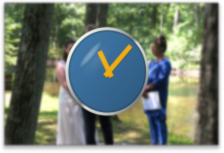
11,07
